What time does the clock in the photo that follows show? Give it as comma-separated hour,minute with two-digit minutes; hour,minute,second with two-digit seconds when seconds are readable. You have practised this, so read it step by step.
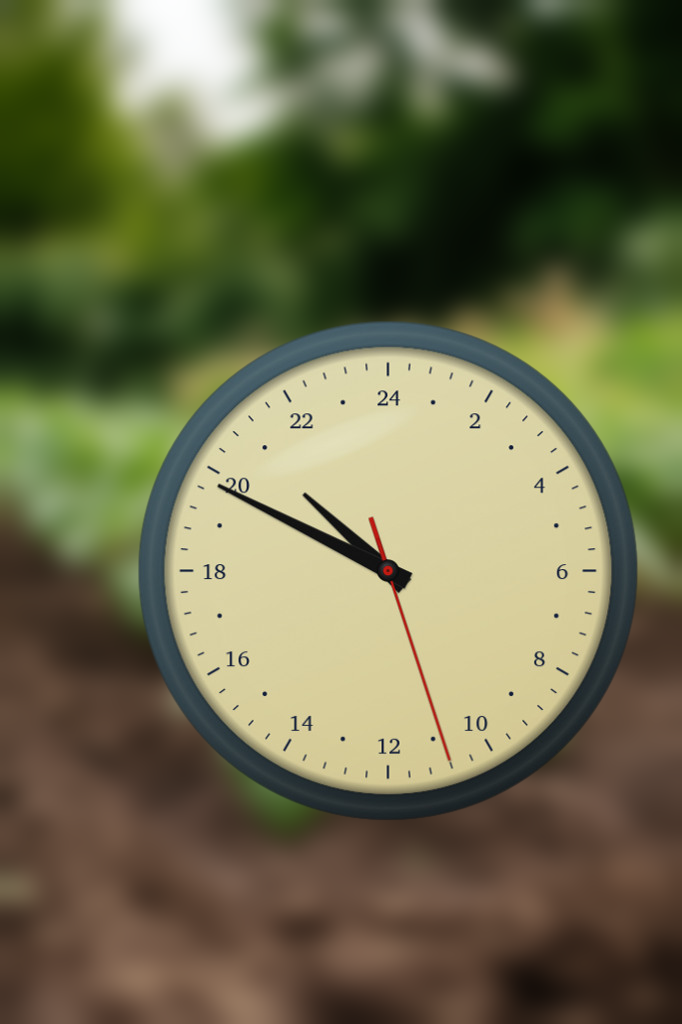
20,49,27
